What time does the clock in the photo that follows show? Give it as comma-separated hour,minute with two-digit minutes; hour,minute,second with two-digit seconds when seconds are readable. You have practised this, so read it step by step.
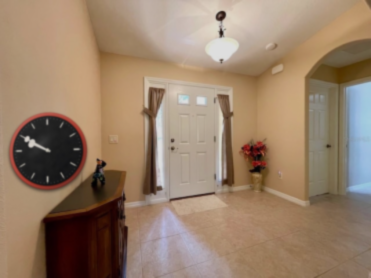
9,50
